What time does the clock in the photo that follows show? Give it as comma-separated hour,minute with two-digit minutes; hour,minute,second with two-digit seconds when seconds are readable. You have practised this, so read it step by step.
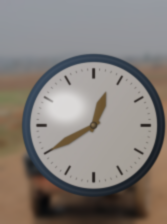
12,40
